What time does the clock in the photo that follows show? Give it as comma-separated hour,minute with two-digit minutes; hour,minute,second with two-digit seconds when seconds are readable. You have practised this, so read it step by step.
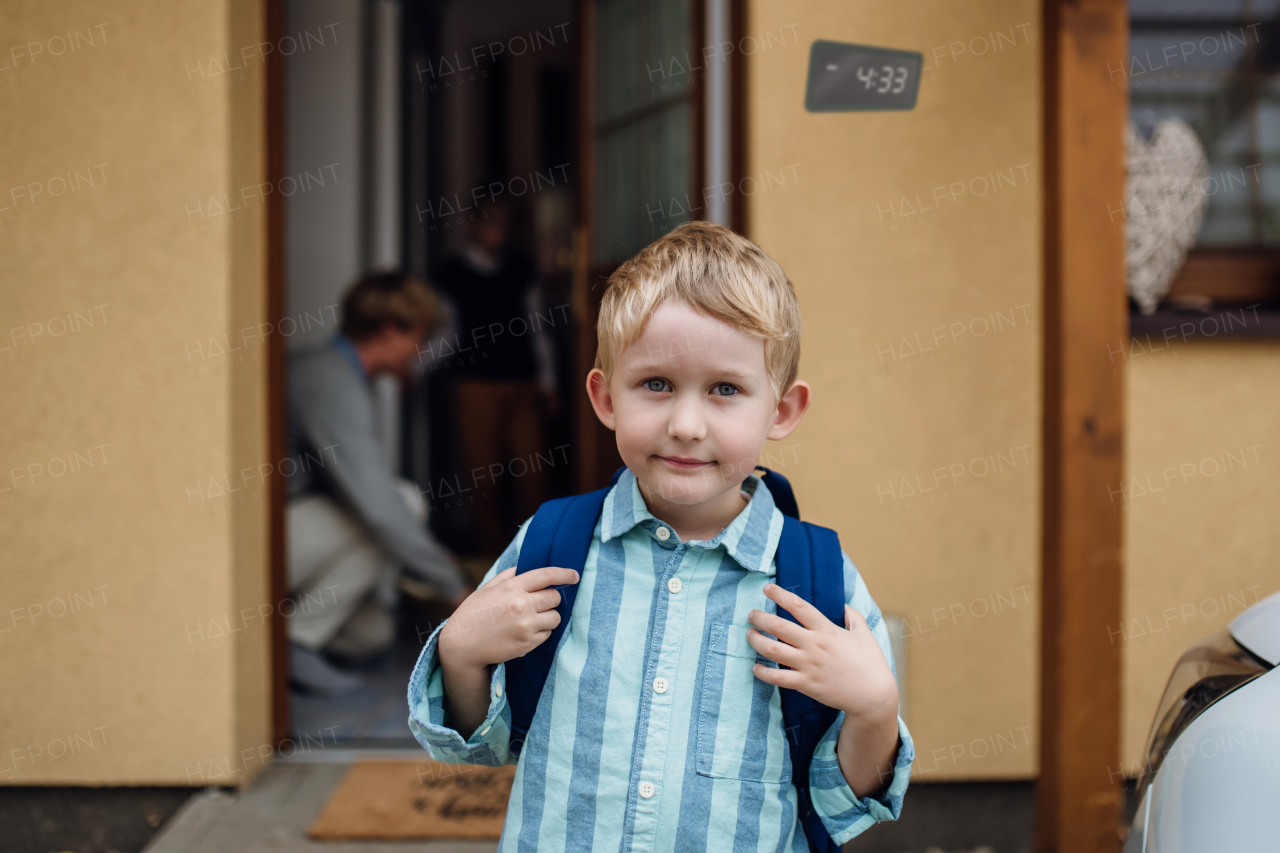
4,33
